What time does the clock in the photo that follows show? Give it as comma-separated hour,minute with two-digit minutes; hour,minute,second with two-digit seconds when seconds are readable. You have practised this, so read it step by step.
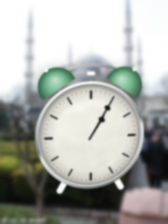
1,05
